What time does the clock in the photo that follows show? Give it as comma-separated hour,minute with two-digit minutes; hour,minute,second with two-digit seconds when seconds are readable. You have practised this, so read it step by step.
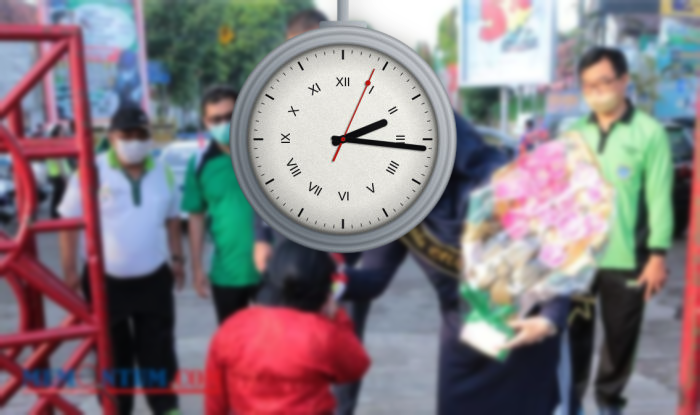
2,16,04
